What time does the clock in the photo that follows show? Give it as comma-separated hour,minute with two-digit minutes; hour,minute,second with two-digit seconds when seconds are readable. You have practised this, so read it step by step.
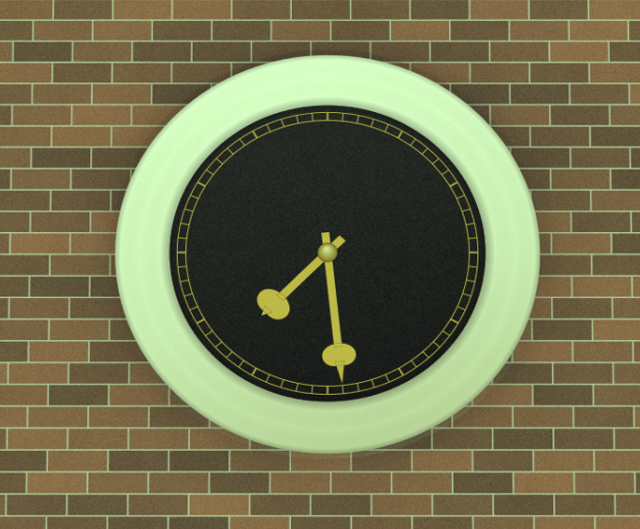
7,29
